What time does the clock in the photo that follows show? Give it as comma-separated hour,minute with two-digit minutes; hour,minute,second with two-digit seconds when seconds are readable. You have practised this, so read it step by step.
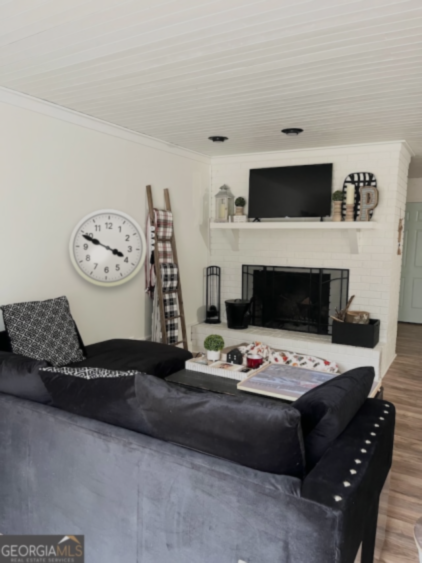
3,49
